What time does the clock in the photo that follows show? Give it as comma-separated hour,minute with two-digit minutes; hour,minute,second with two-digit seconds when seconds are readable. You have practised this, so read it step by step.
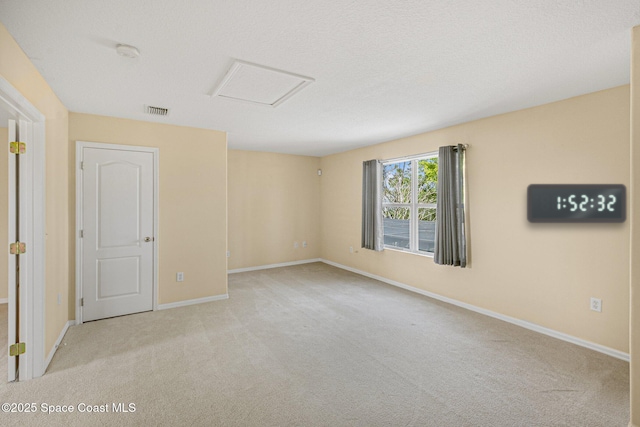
1,52,32
